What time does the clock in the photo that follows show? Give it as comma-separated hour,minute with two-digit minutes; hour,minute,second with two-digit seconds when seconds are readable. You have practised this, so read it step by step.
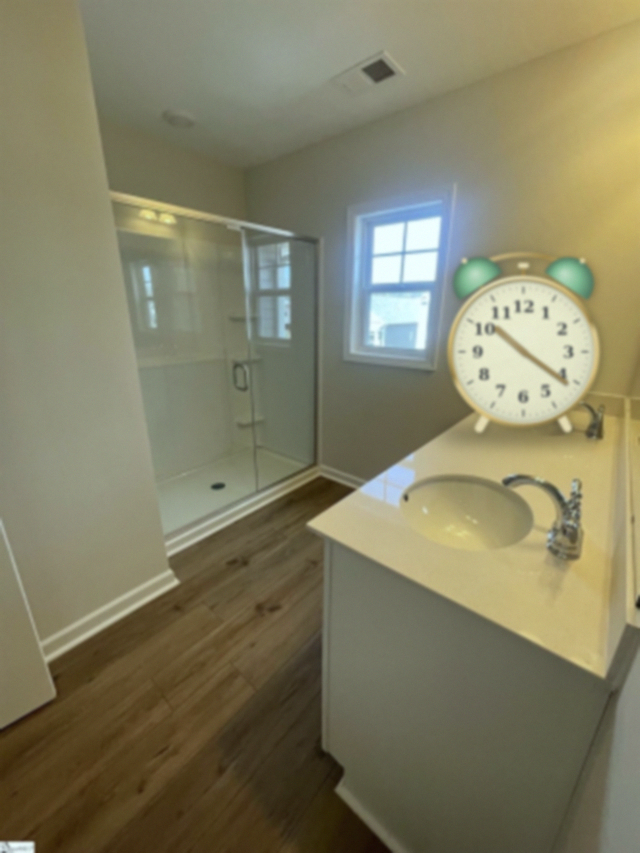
10,21
